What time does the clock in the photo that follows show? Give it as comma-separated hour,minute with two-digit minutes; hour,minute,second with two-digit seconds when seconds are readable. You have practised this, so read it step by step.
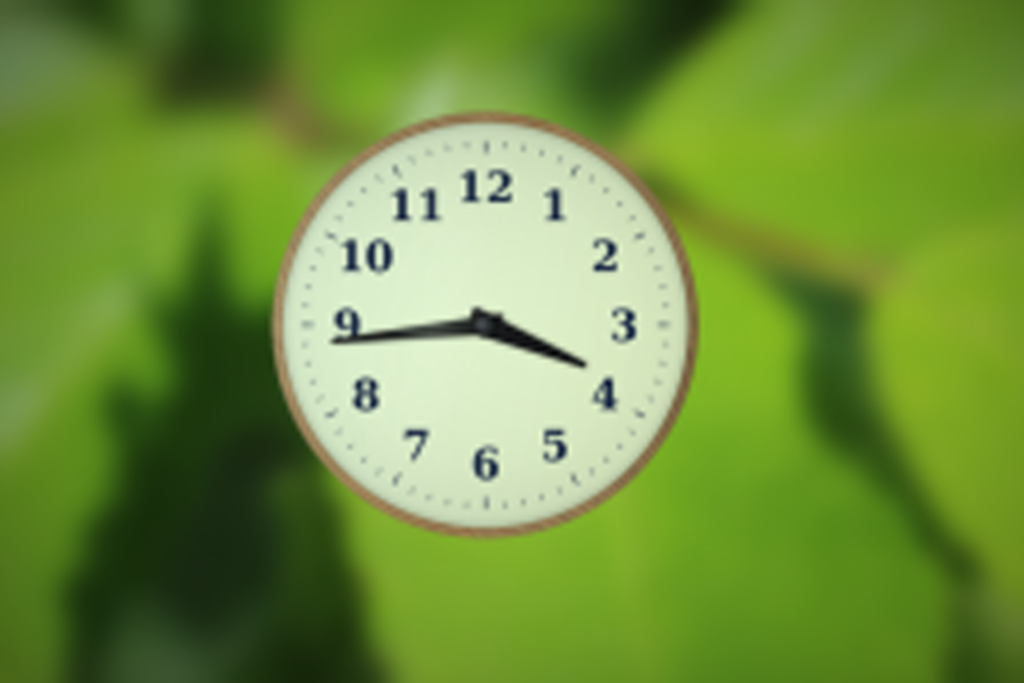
3,44
